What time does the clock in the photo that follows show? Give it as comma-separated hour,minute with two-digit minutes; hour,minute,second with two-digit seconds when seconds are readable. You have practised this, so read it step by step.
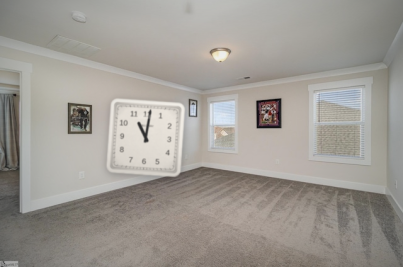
11,01
